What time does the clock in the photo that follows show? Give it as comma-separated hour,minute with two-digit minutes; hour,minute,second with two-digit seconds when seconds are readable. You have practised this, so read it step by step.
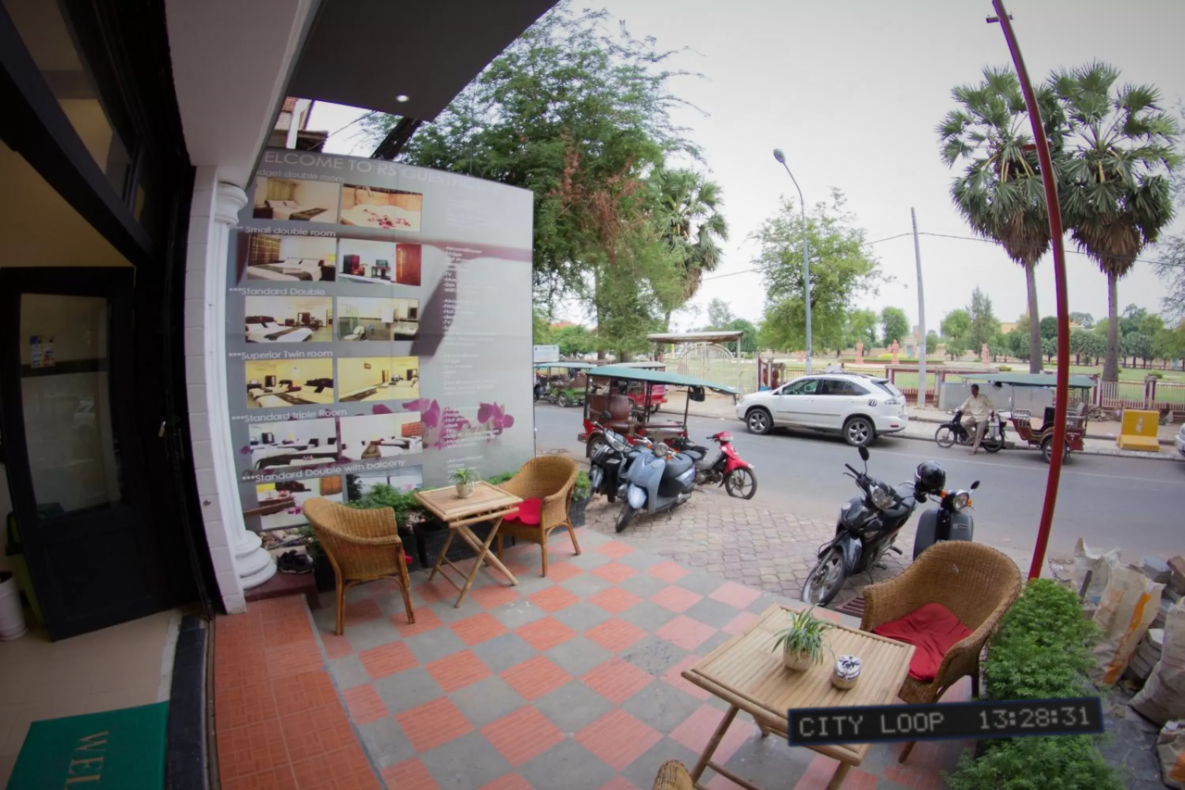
13,28,31
